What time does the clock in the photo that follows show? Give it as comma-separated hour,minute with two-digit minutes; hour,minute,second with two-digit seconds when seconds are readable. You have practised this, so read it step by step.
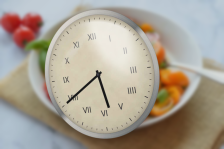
5,40
